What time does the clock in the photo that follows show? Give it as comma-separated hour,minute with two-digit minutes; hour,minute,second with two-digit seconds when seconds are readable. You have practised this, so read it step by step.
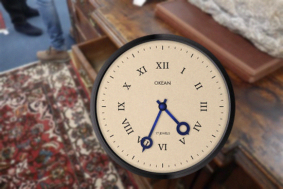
4,34
